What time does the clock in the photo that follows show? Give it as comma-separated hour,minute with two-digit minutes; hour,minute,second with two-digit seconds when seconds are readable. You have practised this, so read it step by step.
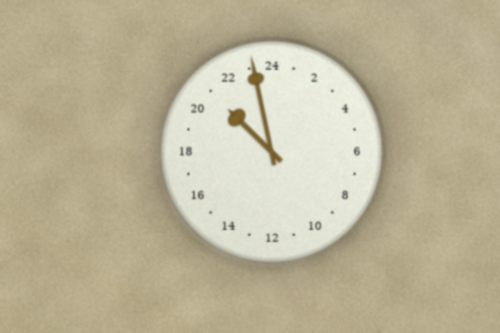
20,58
